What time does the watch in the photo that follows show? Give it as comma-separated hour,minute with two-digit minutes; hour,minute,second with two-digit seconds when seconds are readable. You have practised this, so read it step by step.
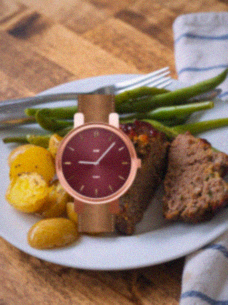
9,07
